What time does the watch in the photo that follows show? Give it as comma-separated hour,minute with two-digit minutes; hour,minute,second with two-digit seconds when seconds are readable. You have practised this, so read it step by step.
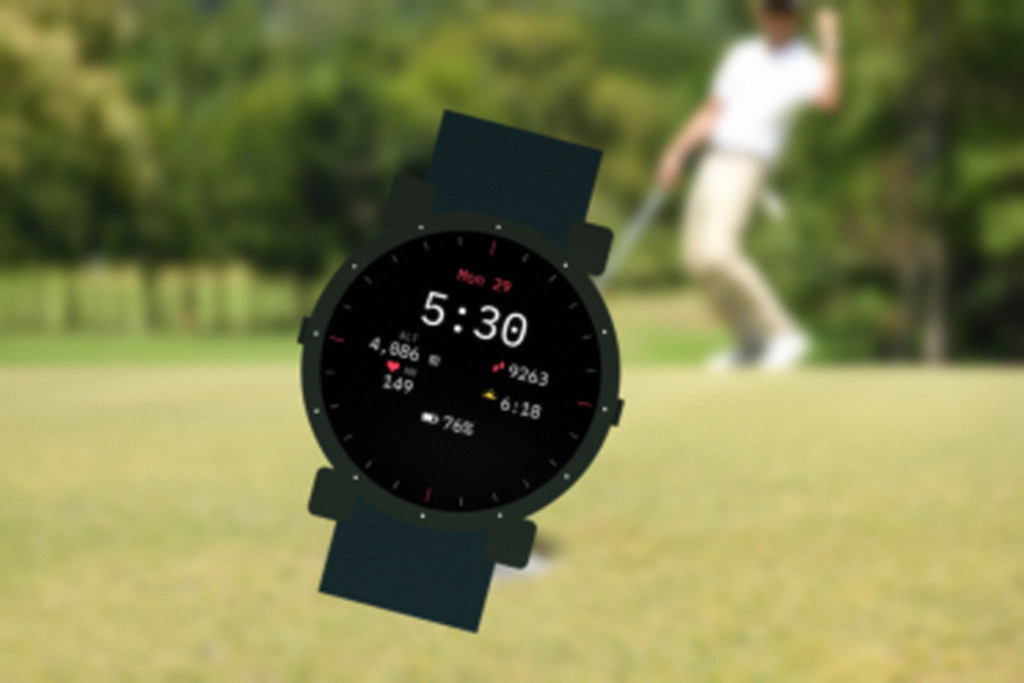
5,30
